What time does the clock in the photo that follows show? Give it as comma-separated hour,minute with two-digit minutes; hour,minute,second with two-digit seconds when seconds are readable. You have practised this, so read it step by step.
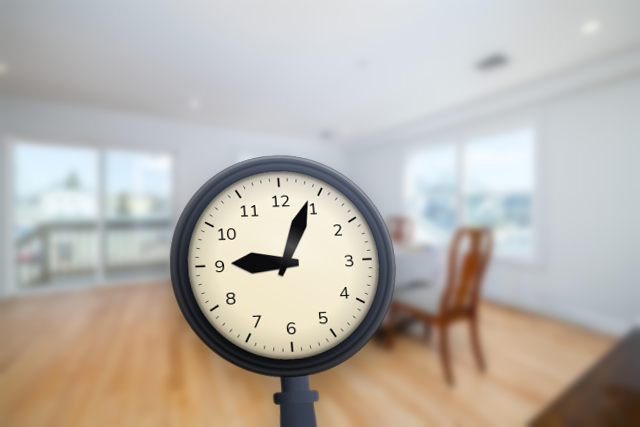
9,04
